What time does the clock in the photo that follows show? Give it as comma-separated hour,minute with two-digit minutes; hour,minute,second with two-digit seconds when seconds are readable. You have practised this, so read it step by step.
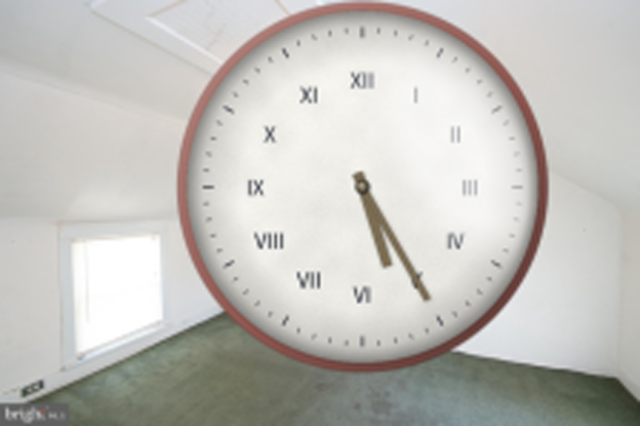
5,25
